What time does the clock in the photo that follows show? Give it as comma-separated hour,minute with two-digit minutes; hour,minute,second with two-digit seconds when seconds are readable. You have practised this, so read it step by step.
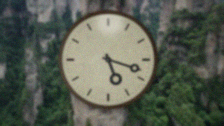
5,18
